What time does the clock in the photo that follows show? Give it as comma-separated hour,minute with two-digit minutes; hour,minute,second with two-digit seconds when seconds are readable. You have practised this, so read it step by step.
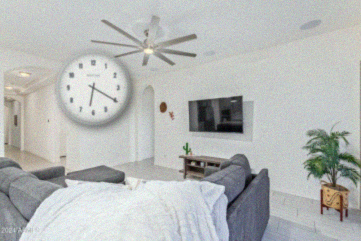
6,20
